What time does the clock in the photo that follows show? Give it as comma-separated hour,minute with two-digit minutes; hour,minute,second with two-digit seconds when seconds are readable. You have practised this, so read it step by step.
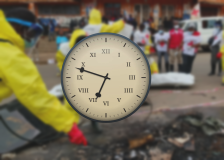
6,48
